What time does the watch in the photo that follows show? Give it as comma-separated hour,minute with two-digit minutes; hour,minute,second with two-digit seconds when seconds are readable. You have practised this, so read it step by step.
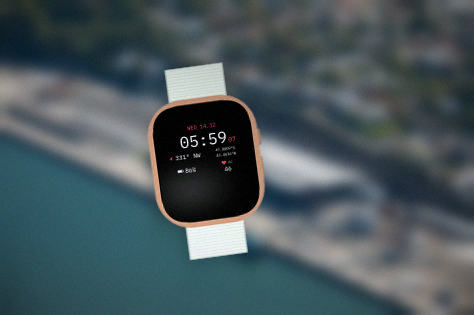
5,59
